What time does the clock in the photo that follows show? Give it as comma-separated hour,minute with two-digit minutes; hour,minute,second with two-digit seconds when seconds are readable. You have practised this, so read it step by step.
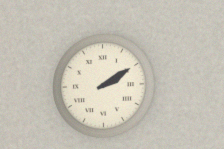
2,10
